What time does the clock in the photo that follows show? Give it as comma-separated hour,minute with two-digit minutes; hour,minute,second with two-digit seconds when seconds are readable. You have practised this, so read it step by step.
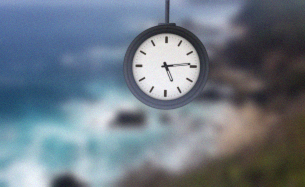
5,14
